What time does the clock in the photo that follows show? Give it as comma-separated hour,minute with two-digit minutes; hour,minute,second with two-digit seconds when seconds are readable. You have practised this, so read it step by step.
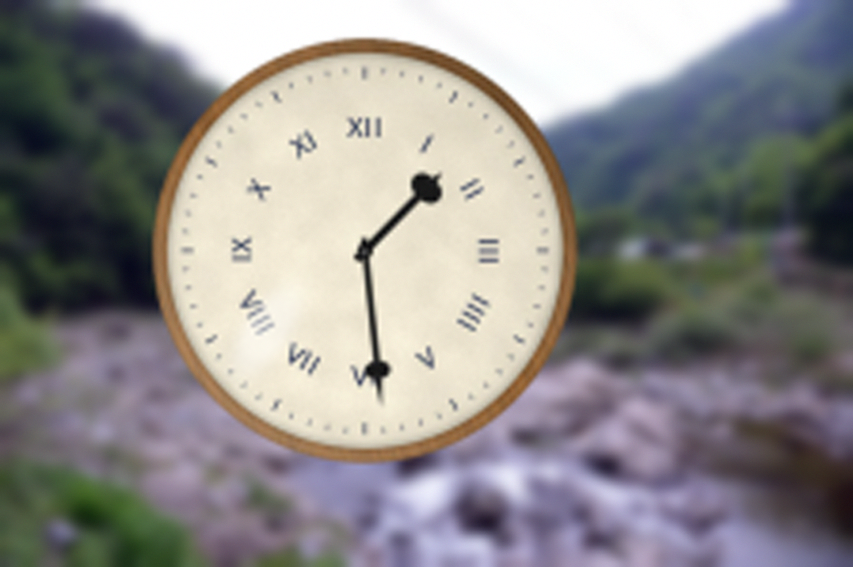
1,29
